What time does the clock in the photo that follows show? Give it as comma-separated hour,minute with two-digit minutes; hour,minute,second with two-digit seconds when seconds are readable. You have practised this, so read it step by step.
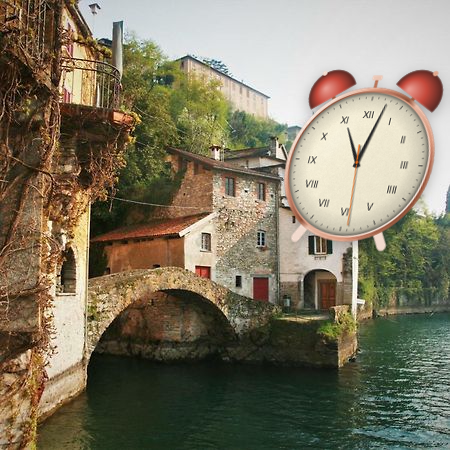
11,02,29
